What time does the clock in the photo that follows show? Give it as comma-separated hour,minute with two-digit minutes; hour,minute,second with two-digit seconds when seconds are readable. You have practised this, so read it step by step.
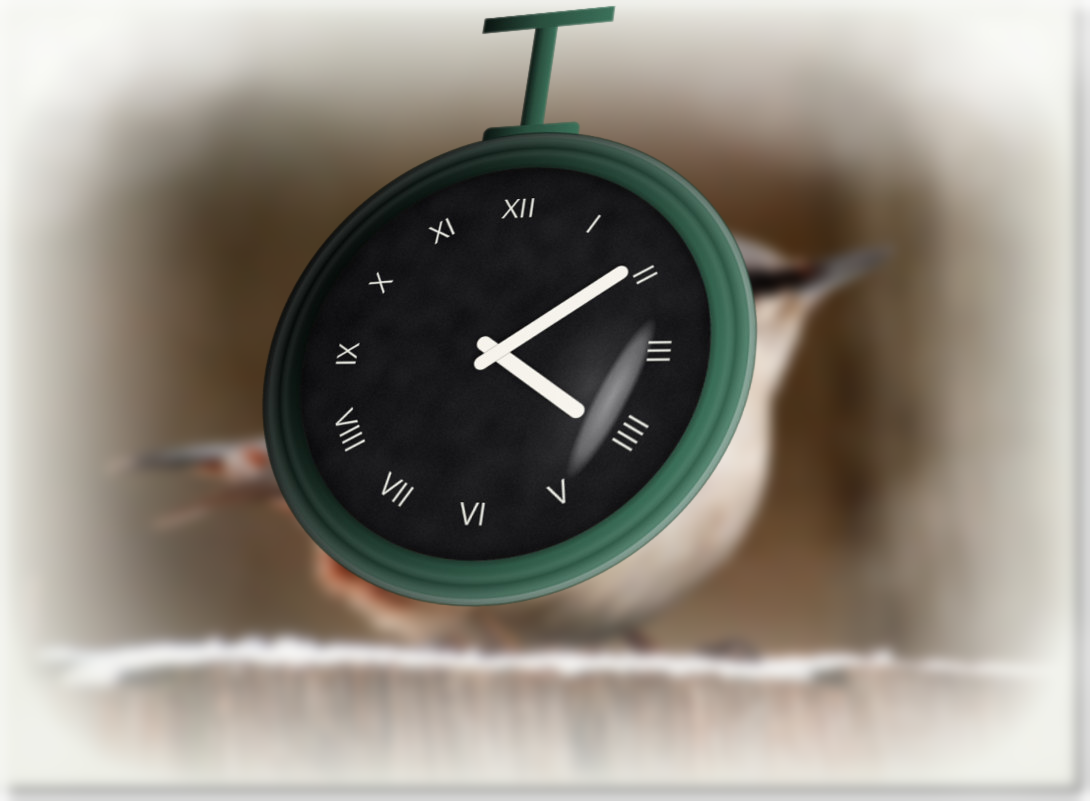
4,09
